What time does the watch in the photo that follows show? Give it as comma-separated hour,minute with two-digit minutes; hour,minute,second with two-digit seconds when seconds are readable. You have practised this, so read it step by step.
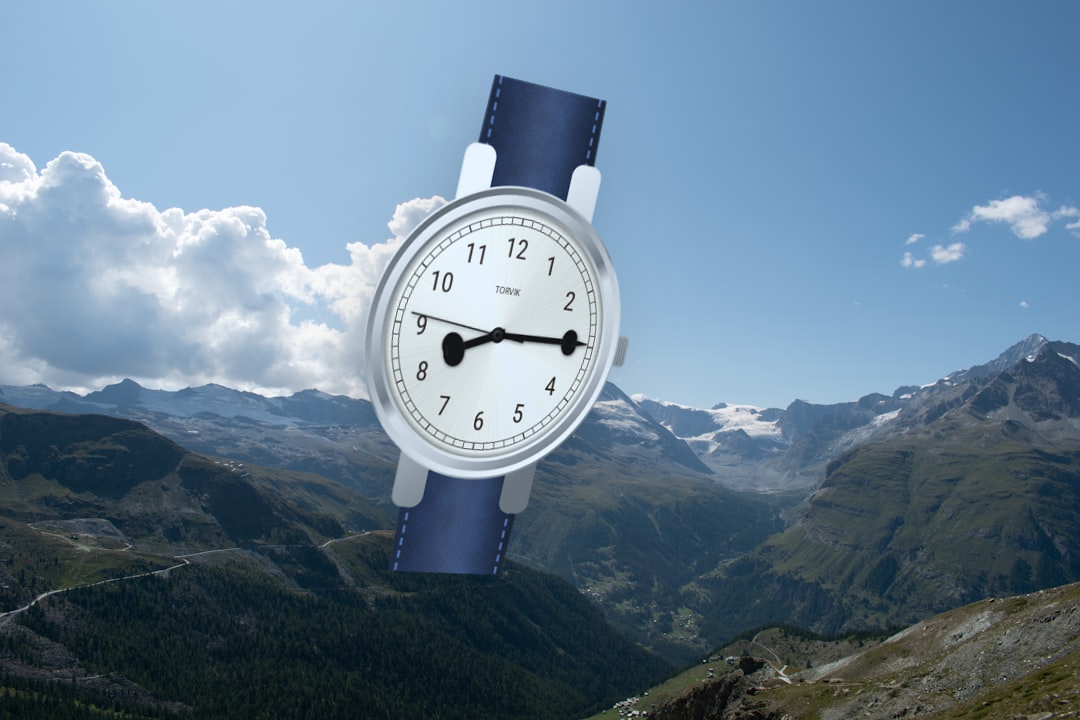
8,14,46
